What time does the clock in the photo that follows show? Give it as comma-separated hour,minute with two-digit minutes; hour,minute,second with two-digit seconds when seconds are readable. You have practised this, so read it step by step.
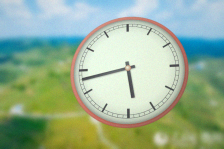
5,43
